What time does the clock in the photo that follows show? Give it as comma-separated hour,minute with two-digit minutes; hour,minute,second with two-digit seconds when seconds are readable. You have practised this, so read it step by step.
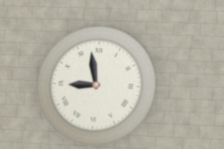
8,58
